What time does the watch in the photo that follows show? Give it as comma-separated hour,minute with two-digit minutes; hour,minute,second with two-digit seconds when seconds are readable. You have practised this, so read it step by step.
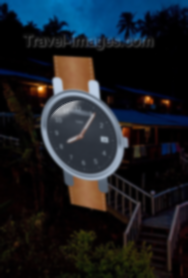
8,06
